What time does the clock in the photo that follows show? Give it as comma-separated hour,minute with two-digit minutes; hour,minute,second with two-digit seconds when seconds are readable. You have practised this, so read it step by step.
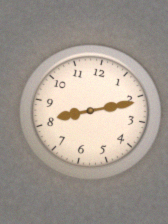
8,11
